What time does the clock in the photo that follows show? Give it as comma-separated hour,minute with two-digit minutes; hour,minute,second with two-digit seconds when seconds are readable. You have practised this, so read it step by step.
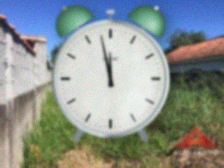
11,58
